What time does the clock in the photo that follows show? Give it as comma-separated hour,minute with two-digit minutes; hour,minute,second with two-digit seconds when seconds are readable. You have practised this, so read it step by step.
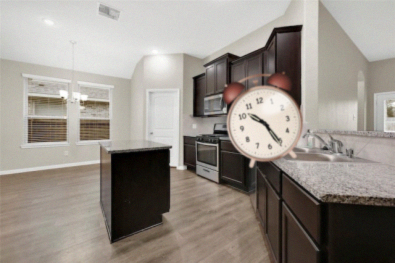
10,26
